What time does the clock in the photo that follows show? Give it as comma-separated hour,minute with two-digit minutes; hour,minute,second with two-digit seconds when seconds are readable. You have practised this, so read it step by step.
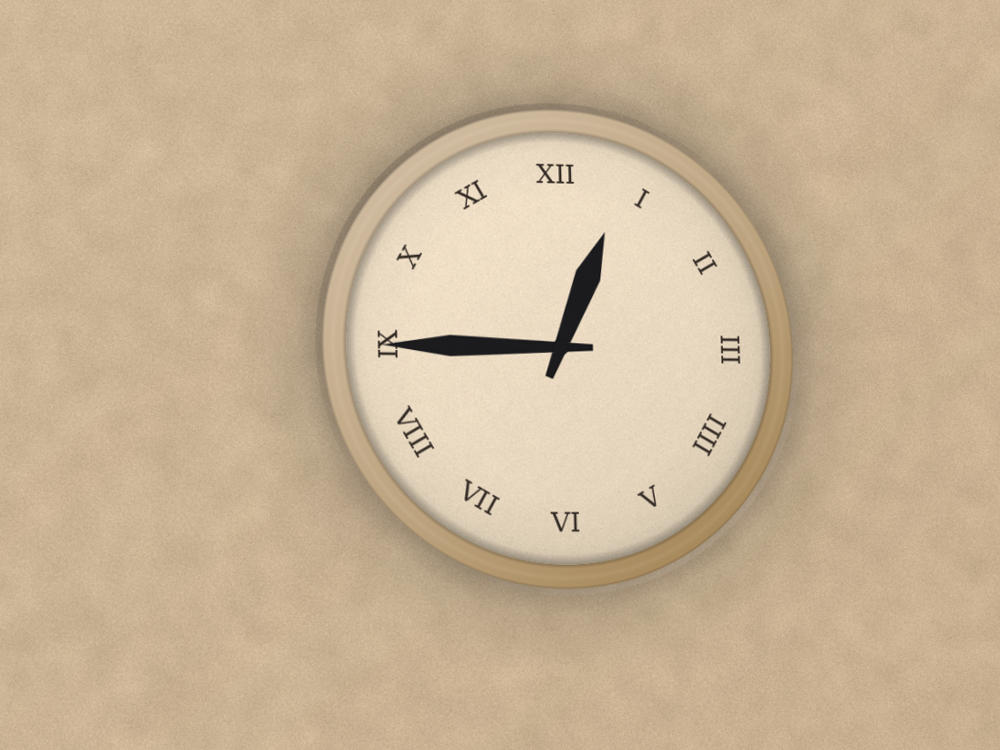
12,45
